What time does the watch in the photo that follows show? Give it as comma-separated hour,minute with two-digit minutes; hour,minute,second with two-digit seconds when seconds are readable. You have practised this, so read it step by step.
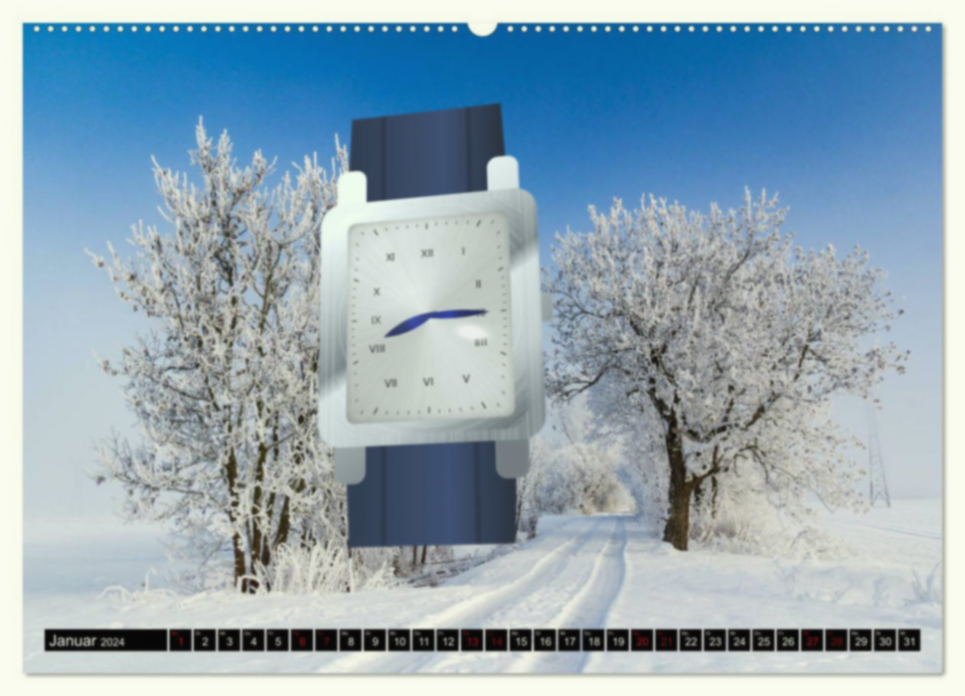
8,15
